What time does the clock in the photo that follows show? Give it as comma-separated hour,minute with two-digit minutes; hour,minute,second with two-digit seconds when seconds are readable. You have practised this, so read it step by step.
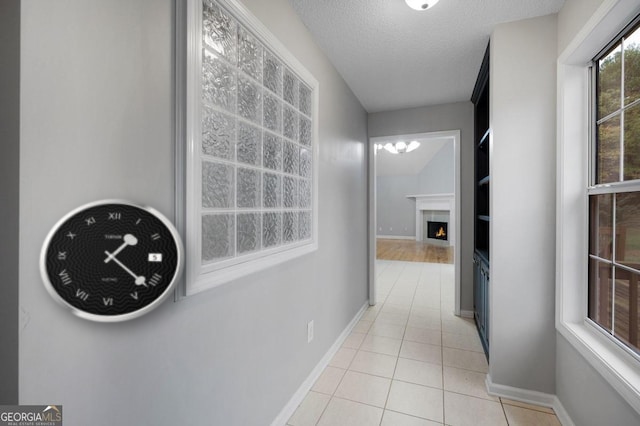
1,22
